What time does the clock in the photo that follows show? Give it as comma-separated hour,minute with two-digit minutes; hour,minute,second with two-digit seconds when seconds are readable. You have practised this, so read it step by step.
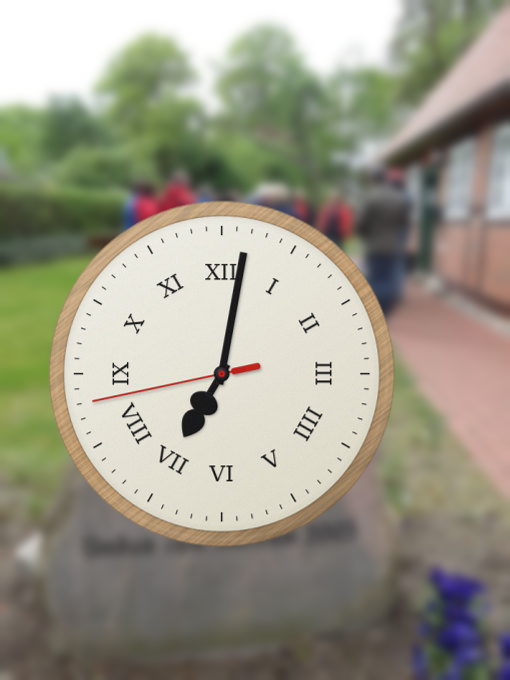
7,01,43
